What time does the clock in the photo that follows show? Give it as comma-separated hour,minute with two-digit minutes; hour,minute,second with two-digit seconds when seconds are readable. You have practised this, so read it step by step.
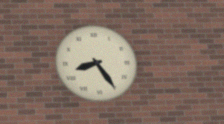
8,25
